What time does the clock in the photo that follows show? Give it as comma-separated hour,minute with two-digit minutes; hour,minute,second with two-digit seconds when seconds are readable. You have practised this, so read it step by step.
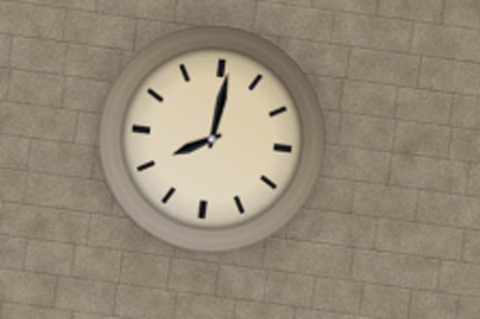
8,01
